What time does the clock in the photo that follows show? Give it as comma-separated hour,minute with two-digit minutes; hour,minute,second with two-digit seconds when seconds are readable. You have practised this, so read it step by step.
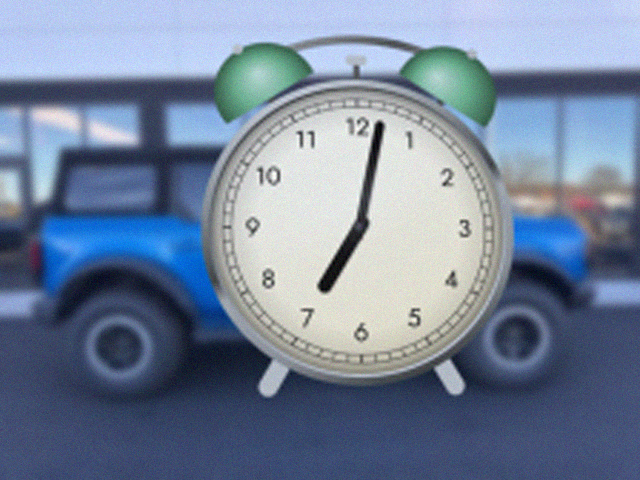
7,02
